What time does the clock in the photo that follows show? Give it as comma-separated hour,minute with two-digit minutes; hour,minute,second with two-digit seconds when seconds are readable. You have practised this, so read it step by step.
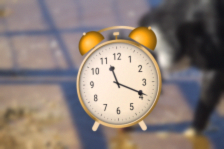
11,19
